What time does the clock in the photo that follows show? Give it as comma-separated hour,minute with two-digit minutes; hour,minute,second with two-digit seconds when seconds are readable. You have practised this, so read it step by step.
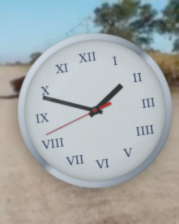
1,48,42
